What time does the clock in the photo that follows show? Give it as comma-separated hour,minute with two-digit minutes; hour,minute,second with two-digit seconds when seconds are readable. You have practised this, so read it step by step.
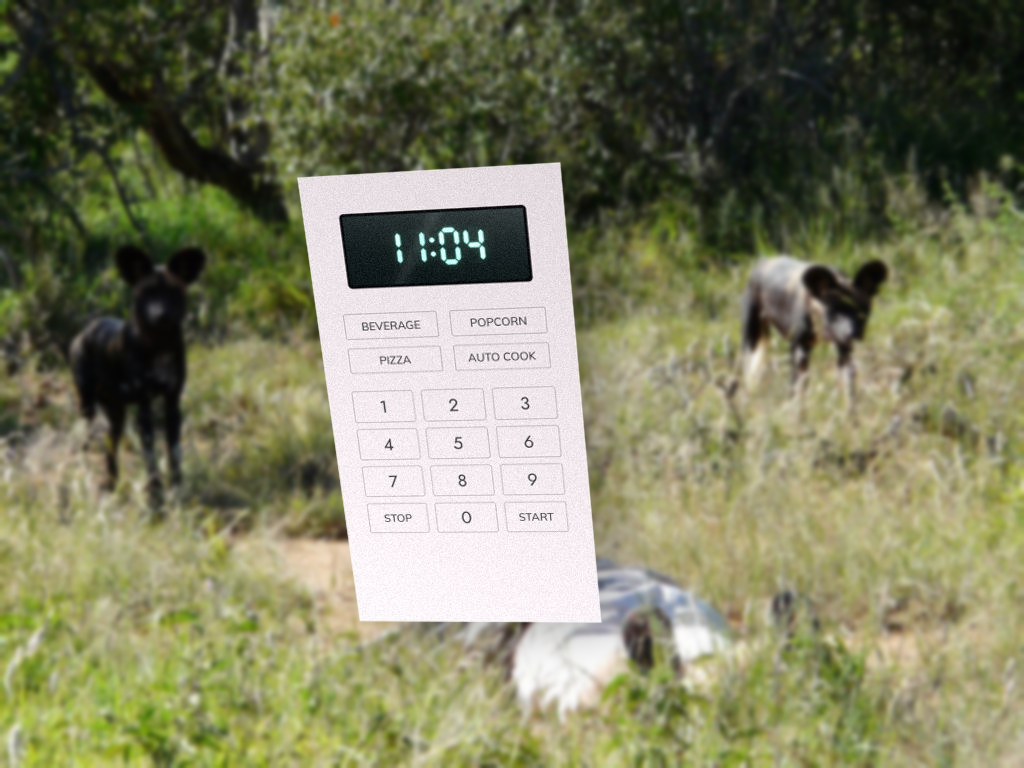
11,04
